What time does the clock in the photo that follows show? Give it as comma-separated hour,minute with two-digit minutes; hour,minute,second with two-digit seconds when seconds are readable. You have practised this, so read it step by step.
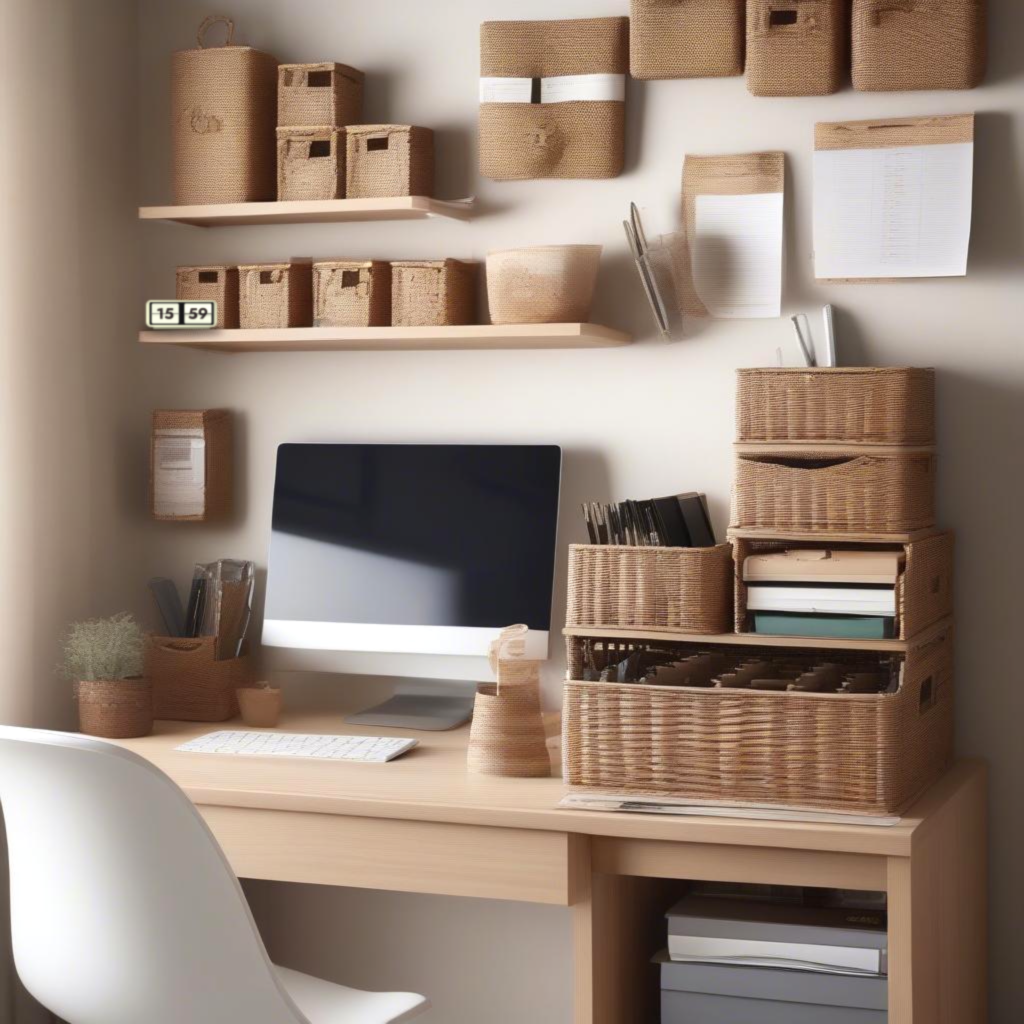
15,59
